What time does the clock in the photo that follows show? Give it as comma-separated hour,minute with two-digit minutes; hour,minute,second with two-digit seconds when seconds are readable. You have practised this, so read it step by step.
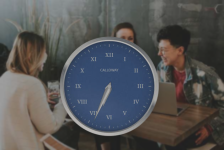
6,34
